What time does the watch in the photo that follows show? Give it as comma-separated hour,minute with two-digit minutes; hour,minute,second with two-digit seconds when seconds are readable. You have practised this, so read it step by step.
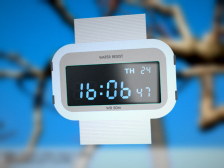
16,06,47
